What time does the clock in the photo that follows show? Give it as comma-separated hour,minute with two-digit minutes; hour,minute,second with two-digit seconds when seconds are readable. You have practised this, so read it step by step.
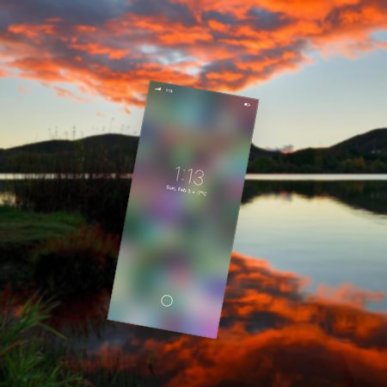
1,13
